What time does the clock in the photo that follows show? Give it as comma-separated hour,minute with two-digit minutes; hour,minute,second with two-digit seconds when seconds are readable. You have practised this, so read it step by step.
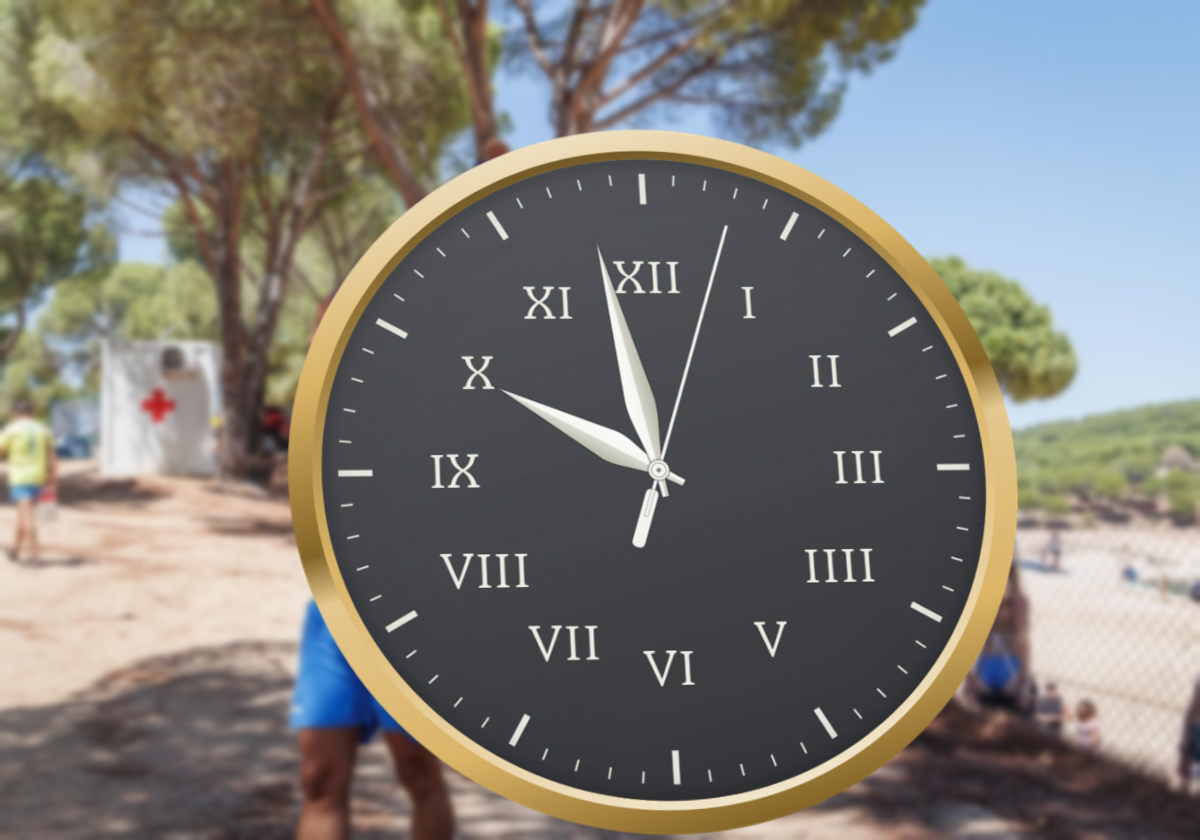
9,58,03
